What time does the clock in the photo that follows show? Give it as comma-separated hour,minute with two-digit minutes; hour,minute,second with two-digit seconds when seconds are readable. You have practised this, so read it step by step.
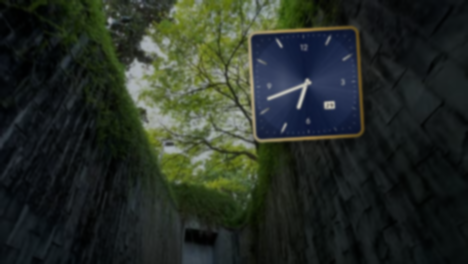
6,42
